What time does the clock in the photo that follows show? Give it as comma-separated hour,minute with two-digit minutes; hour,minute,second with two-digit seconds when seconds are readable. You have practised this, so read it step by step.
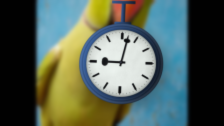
9,02
